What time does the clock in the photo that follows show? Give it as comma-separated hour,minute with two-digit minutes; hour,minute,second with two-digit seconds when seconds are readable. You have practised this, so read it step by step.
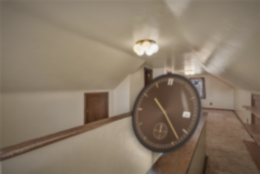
10,23
